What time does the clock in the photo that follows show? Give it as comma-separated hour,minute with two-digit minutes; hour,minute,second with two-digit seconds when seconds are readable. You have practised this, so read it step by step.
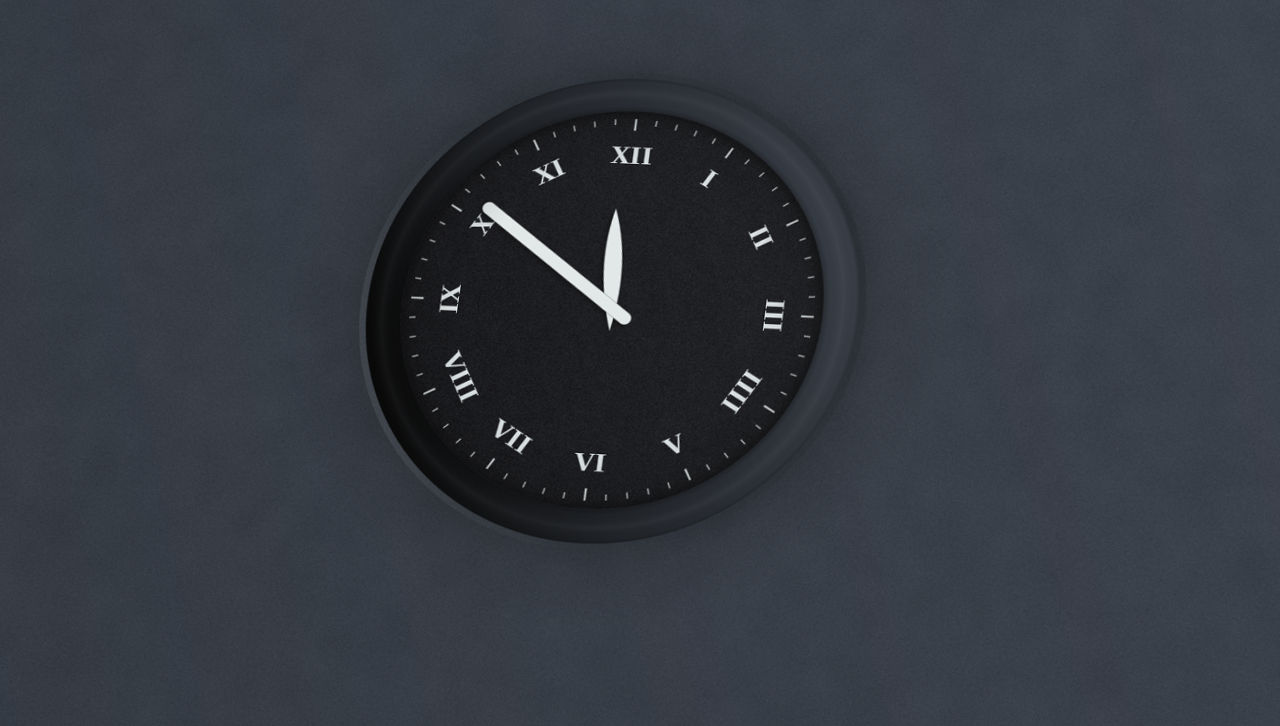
11,51
